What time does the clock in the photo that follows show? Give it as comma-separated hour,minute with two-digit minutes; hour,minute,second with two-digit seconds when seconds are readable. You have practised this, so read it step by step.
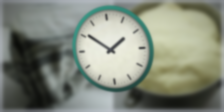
1,51
